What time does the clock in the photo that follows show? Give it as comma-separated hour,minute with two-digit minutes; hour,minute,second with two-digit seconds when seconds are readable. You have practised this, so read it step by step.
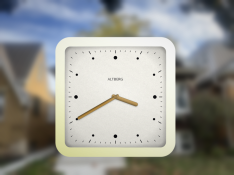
3,40
